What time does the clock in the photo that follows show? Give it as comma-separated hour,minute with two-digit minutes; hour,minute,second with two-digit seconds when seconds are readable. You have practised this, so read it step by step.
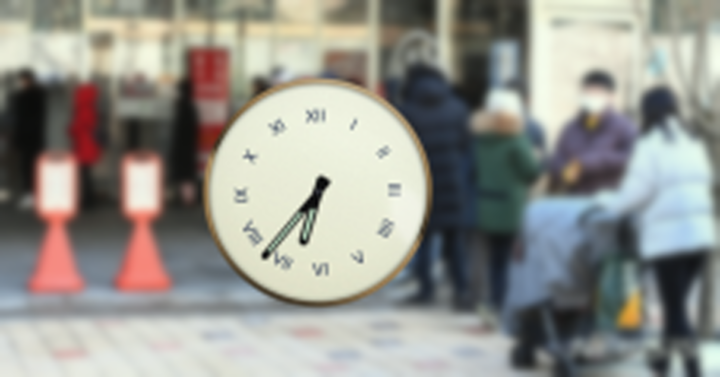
6,37
